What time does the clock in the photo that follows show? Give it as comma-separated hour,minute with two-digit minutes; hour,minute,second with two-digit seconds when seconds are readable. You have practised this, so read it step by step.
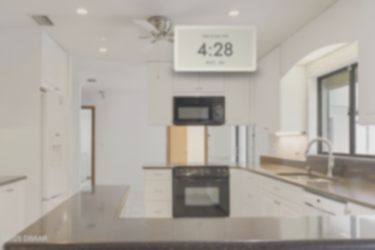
4,28
